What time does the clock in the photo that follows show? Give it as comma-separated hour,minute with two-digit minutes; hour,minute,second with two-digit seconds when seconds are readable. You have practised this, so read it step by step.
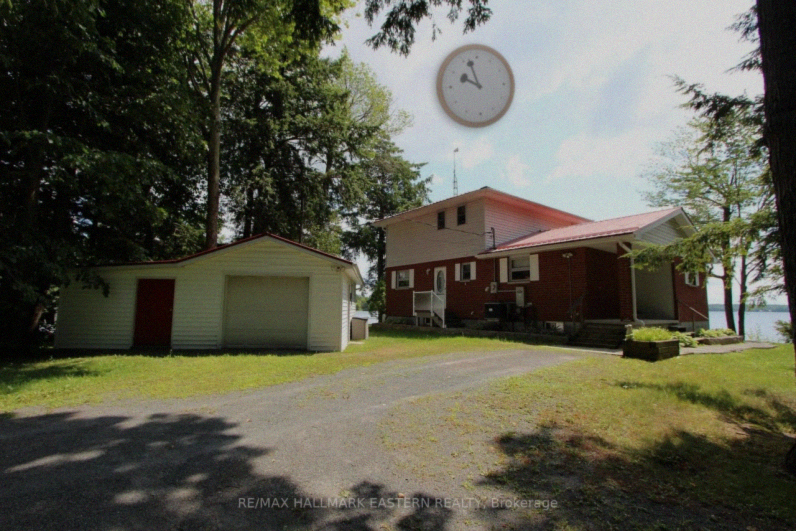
9,57
